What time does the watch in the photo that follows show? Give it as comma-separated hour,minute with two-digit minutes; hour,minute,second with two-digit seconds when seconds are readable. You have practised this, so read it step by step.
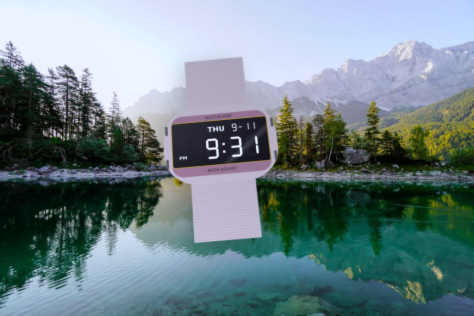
9,31
